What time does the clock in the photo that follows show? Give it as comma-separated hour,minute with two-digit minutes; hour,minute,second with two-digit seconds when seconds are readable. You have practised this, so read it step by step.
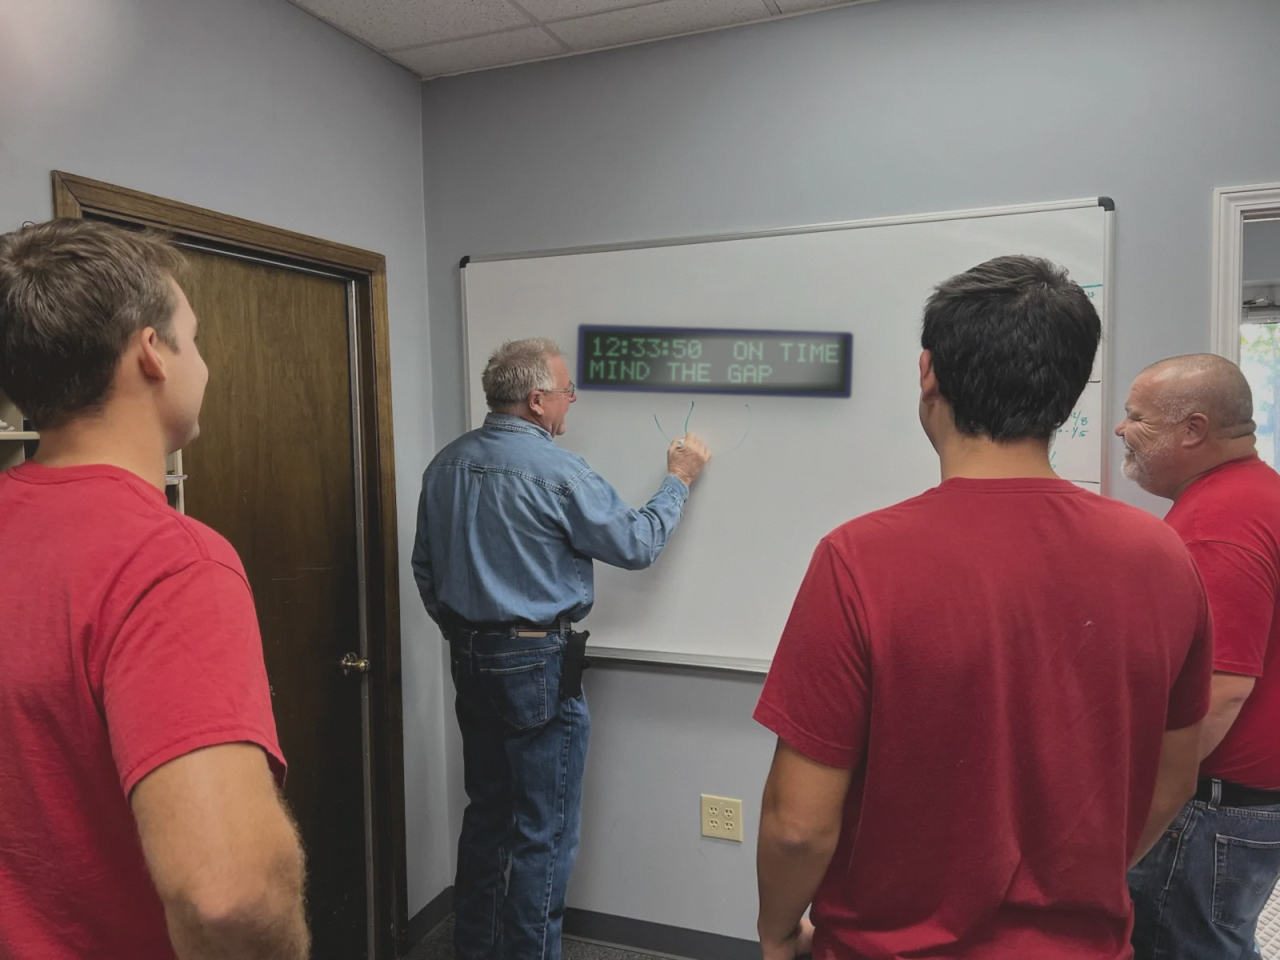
12,33,50
